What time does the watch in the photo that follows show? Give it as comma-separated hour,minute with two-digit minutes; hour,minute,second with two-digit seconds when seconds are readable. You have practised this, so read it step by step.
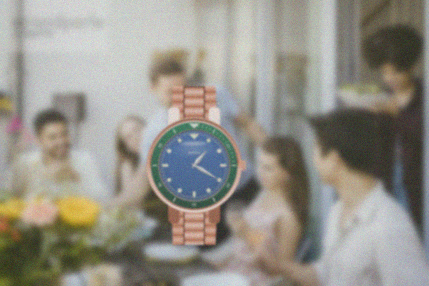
1,20
